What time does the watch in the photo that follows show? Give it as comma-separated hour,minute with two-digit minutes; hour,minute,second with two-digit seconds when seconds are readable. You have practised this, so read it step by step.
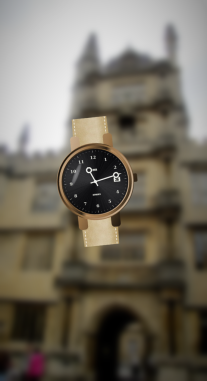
11,13
